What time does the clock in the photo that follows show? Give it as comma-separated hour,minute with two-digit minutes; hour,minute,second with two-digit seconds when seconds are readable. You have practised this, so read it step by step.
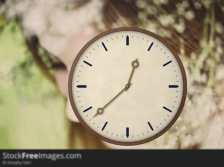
12,38
